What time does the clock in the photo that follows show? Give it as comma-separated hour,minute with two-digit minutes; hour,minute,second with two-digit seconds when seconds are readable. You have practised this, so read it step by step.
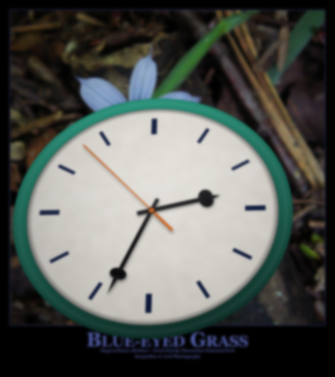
2,33,53
